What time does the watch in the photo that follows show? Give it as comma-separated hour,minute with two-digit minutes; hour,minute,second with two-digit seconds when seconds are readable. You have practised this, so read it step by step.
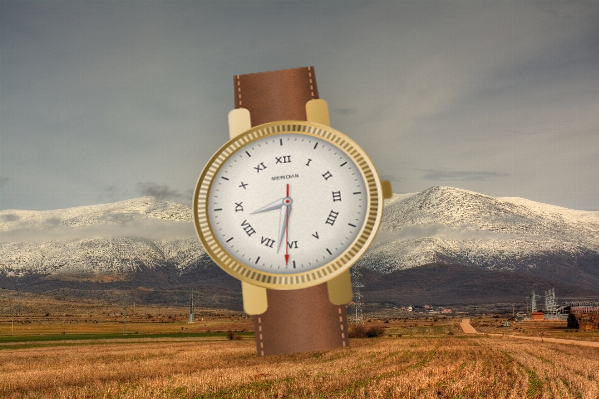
8,32,31
